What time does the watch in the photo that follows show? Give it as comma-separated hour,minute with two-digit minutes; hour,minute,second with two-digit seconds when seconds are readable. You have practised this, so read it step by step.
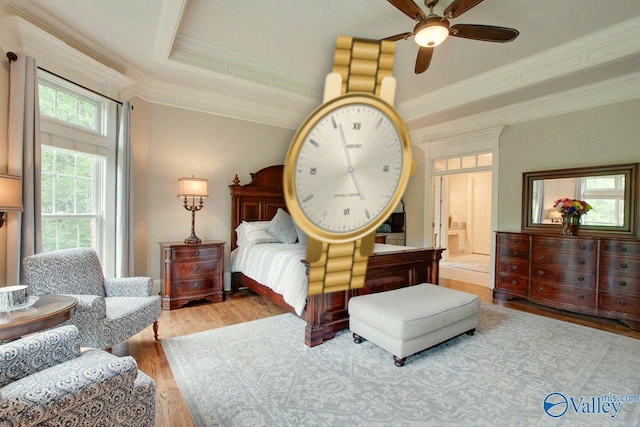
4,56
